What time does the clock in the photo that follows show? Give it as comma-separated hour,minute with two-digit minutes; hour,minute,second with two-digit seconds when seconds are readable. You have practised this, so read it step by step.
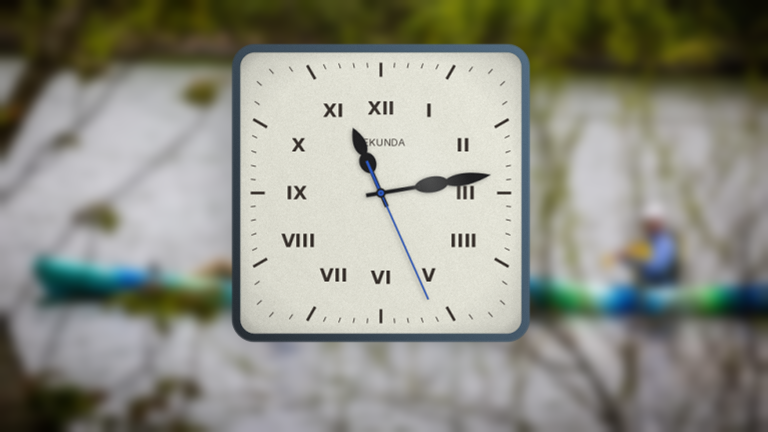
11,13,26
